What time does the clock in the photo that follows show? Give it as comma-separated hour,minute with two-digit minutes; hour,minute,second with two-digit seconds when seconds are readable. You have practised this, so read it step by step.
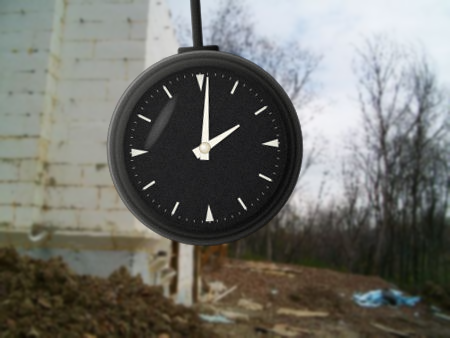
2,01
